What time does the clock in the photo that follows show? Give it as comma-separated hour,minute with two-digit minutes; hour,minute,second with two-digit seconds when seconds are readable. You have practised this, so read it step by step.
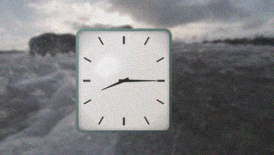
8,15
